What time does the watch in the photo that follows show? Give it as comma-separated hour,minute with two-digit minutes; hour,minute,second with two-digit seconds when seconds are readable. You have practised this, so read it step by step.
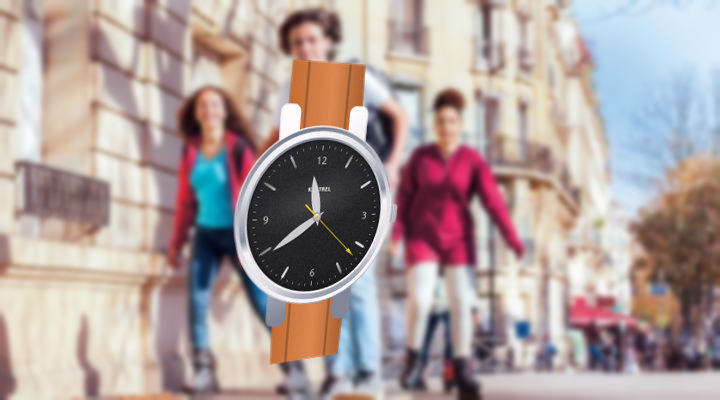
11,39,22
